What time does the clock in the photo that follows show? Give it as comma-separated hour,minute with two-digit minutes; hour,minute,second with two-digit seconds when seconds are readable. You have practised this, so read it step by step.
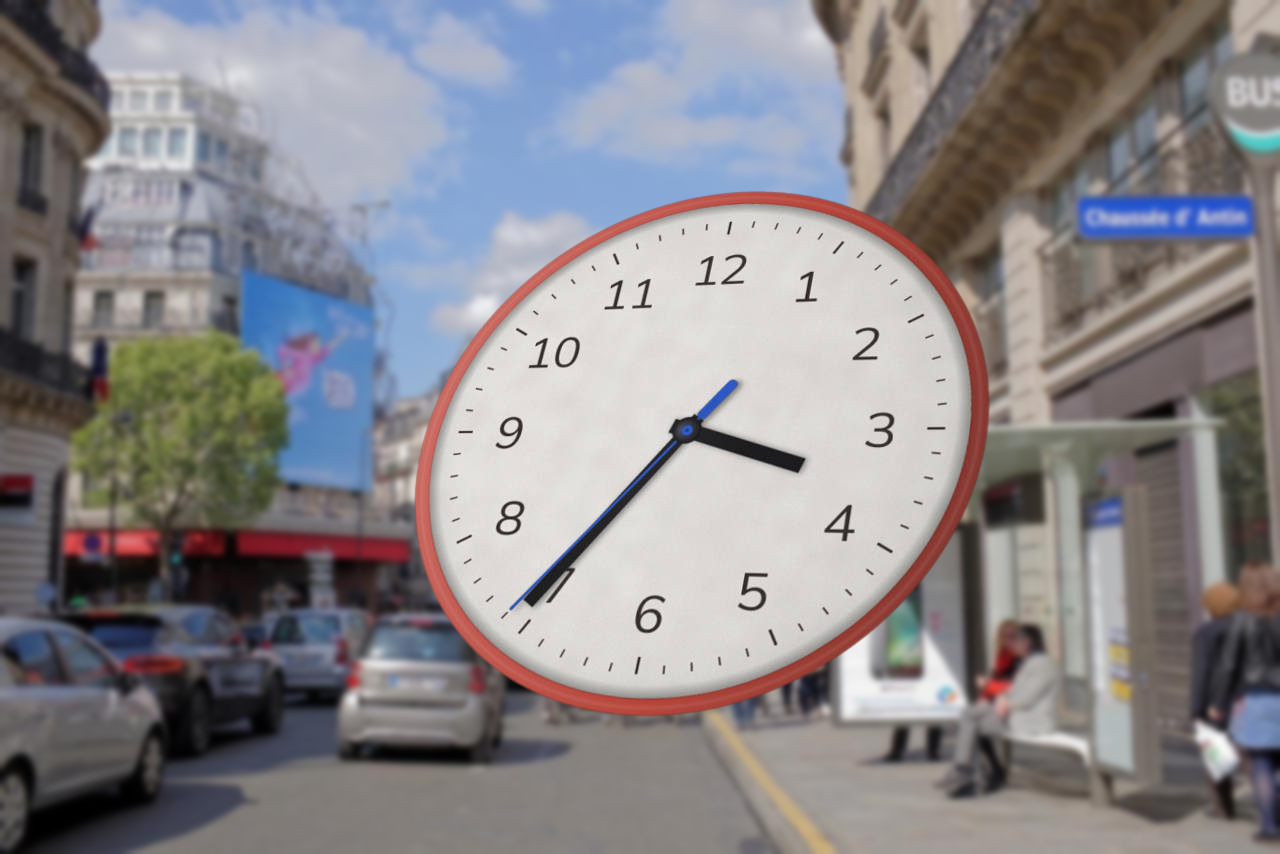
3,35,36
